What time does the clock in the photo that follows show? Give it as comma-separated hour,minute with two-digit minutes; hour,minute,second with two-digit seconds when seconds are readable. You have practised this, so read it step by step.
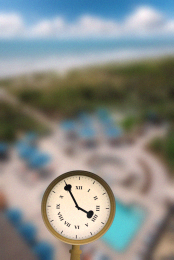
3,55
